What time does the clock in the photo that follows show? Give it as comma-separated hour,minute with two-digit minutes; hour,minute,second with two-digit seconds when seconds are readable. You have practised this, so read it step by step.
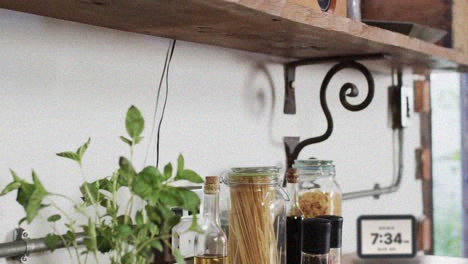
7,34
